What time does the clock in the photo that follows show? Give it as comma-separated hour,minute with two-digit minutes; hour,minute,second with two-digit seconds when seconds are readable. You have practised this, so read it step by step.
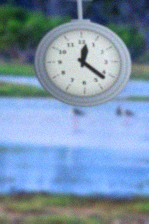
12,22
